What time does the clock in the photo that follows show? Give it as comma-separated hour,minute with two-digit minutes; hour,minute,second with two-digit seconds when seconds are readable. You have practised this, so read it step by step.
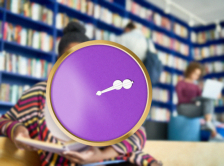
2,12
